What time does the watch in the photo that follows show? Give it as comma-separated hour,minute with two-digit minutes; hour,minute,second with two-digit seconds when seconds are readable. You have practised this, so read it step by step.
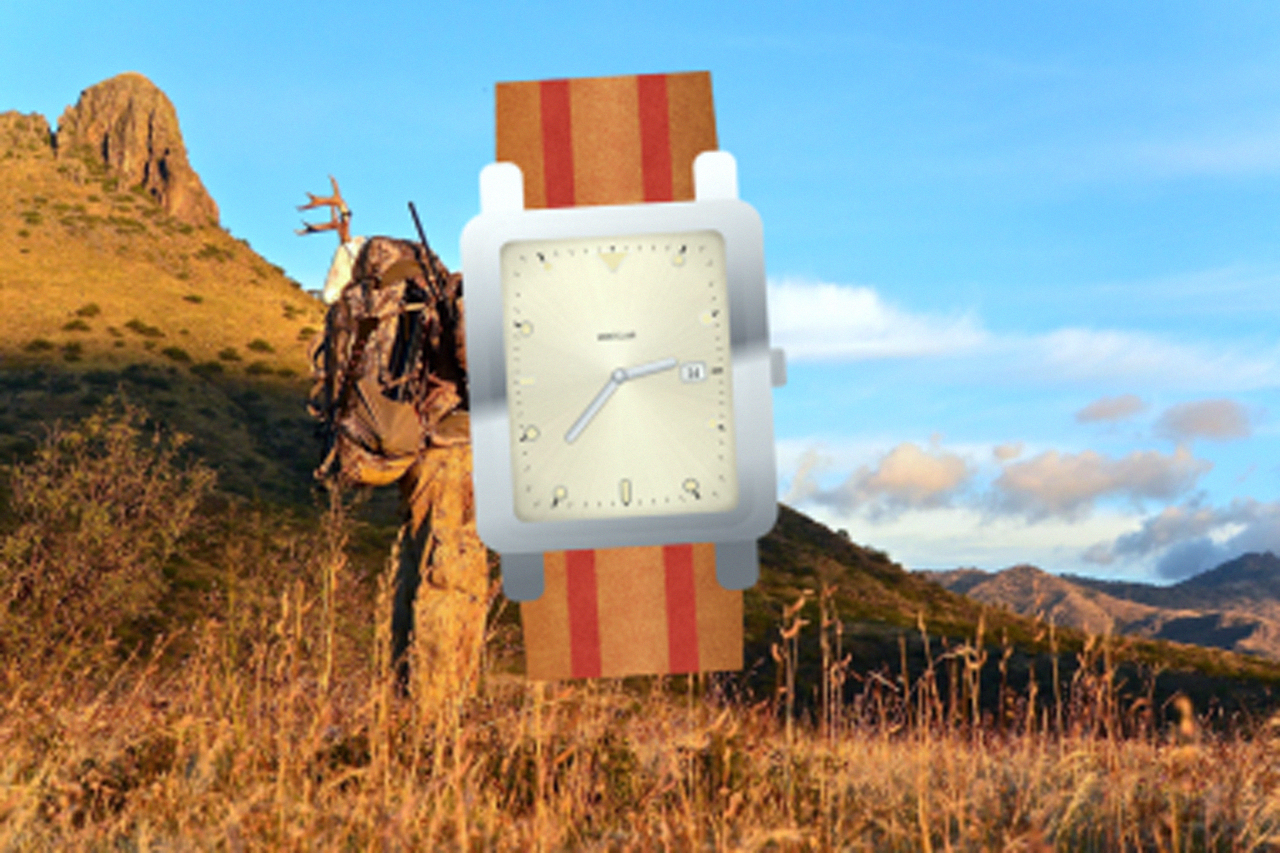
2,37
